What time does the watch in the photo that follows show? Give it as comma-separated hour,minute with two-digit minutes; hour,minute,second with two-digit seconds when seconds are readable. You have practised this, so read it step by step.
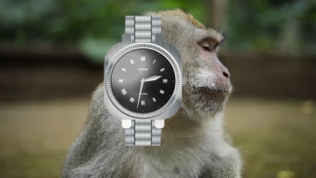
2,32
